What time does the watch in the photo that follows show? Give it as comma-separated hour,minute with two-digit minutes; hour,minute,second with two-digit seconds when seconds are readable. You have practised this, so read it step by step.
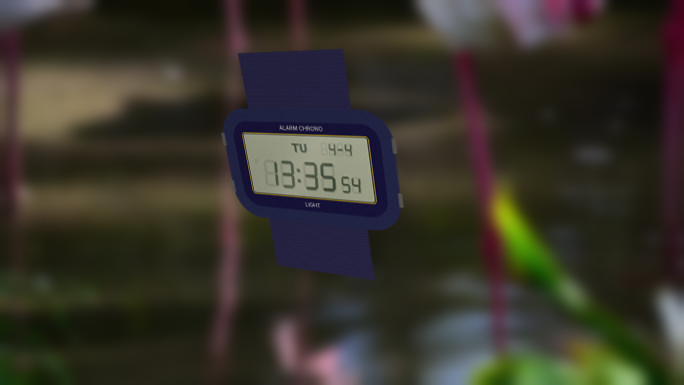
13,35,54
